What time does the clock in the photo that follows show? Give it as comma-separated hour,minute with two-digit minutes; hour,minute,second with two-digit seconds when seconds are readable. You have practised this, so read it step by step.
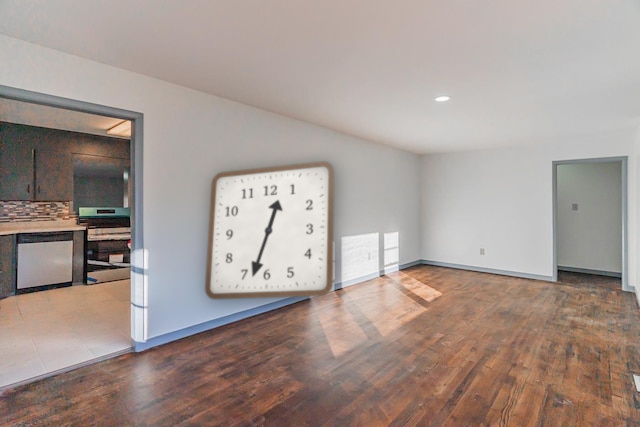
12,33
